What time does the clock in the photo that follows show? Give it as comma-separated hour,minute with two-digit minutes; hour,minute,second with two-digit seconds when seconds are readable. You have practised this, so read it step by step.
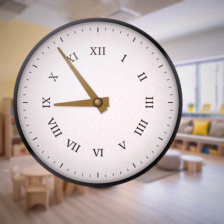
8,54
